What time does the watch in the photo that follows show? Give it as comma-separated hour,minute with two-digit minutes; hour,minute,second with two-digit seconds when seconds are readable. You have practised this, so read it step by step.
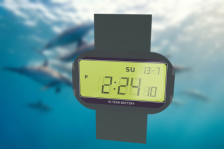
2,24,10
